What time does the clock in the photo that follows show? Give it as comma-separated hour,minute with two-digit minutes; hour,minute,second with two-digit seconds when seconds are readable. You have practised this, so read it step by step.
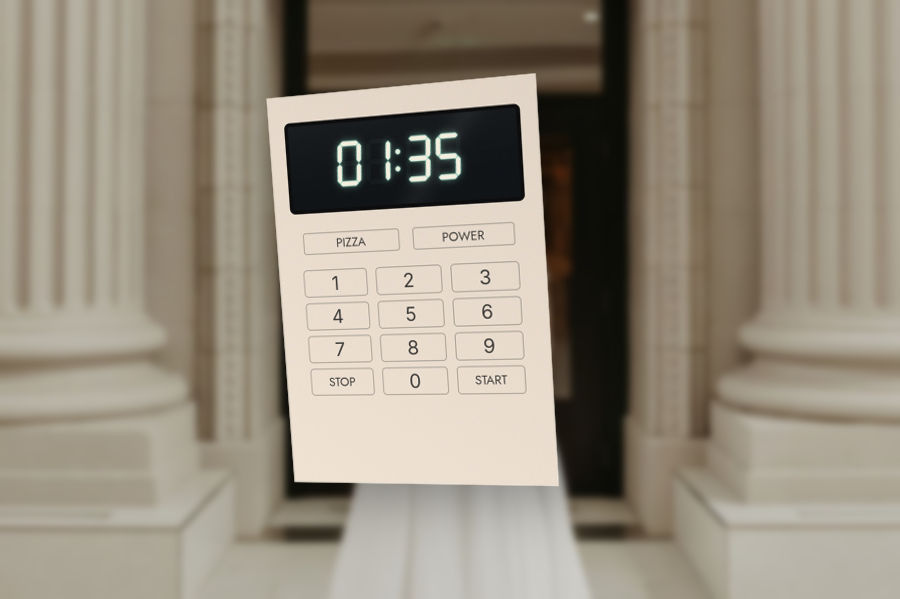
1,35
